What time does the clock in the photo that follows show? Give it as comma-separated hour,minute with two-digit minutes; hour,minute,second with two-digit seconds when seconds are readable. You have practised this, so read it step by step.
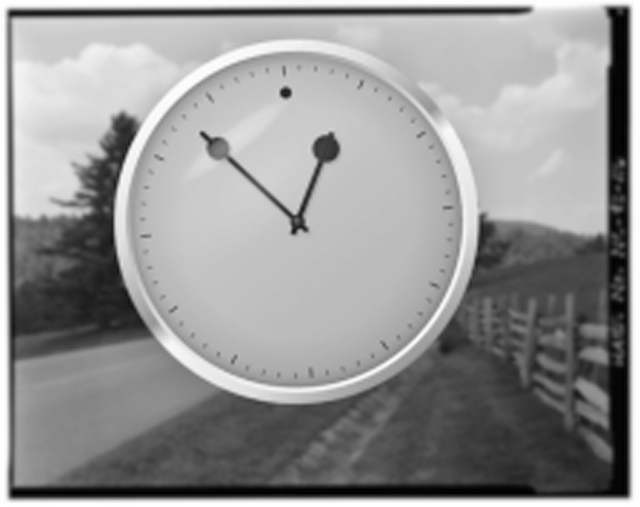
12,53
